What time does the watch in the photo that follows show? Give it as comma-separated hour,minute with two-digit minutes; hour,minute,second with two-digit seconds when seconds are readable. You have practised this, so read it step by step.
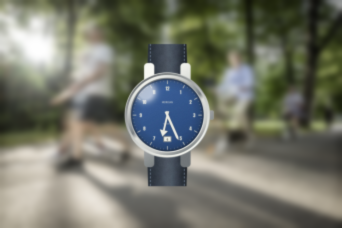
6,26
